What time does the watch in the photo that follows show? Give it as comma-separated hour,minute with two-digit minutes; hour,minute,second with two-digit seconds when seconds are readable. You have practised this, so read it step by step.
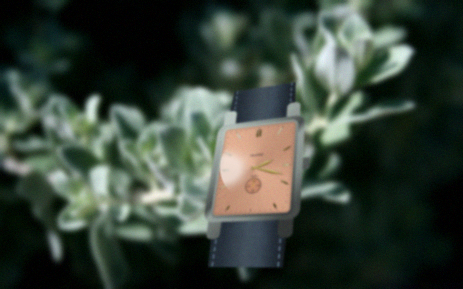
2,18
